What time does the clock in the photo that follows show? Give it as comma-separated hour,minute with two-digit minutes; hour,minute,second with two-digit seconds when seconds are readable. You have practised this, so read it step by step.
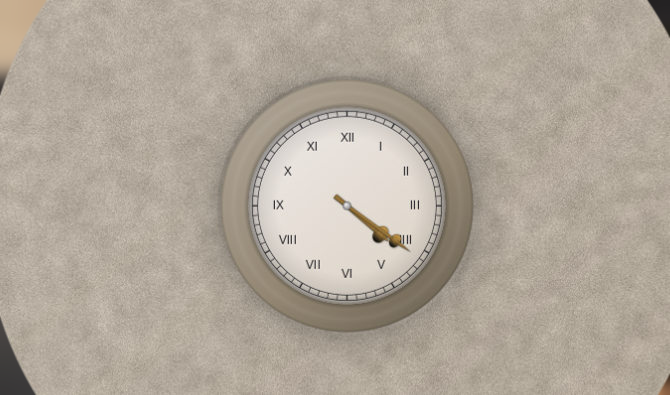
4,21
